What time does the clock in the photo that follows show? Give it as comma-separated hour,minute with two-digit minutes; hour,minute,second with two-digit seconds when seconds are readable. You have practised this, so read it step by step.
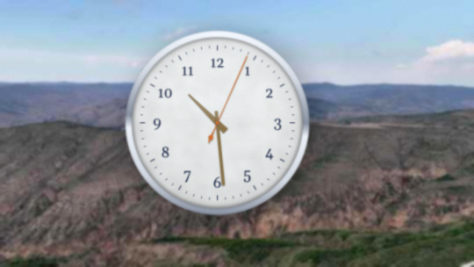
10,29,04
